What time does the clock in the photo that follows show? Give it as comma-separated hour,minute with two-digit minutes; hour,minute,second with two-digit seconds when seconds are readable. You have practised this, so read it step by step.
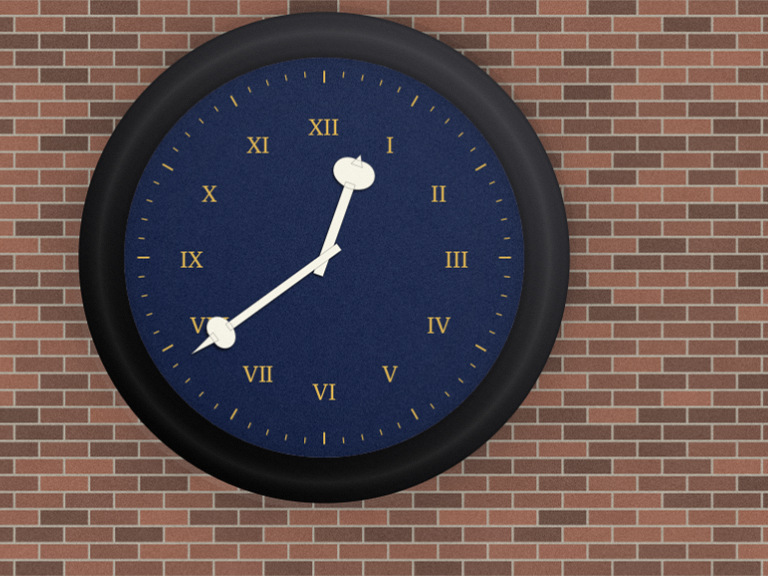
12,39
